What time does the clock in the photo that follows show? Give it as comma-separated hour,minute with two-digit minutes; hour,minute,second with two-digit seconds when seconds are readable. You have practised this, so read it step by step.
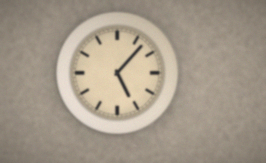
5,07
